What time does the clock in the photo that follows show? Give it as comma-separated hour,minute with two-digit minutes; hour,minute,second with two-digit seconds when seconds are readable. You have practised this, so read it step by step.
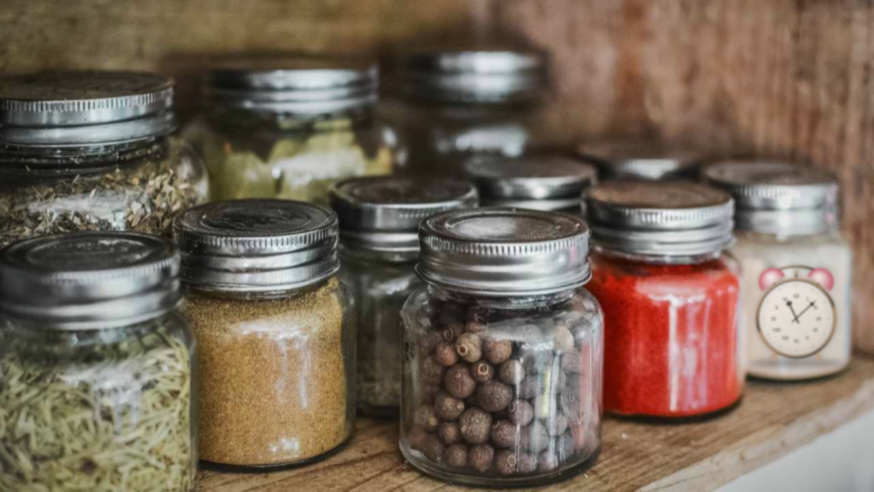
11,08
